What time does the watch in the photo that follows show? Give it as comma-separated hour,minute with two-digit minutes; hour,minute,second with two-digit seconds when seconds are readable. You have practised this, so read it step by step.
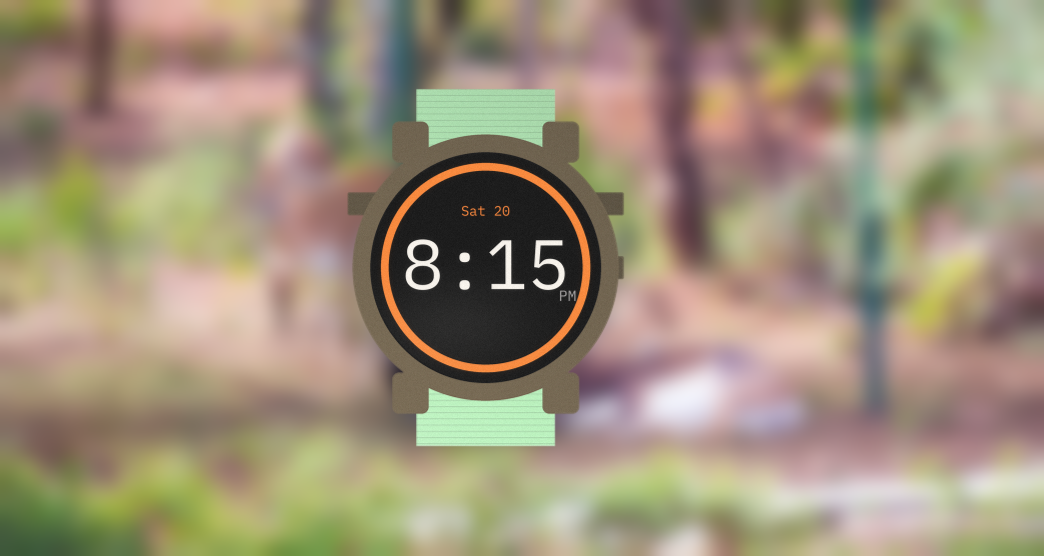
8,15
